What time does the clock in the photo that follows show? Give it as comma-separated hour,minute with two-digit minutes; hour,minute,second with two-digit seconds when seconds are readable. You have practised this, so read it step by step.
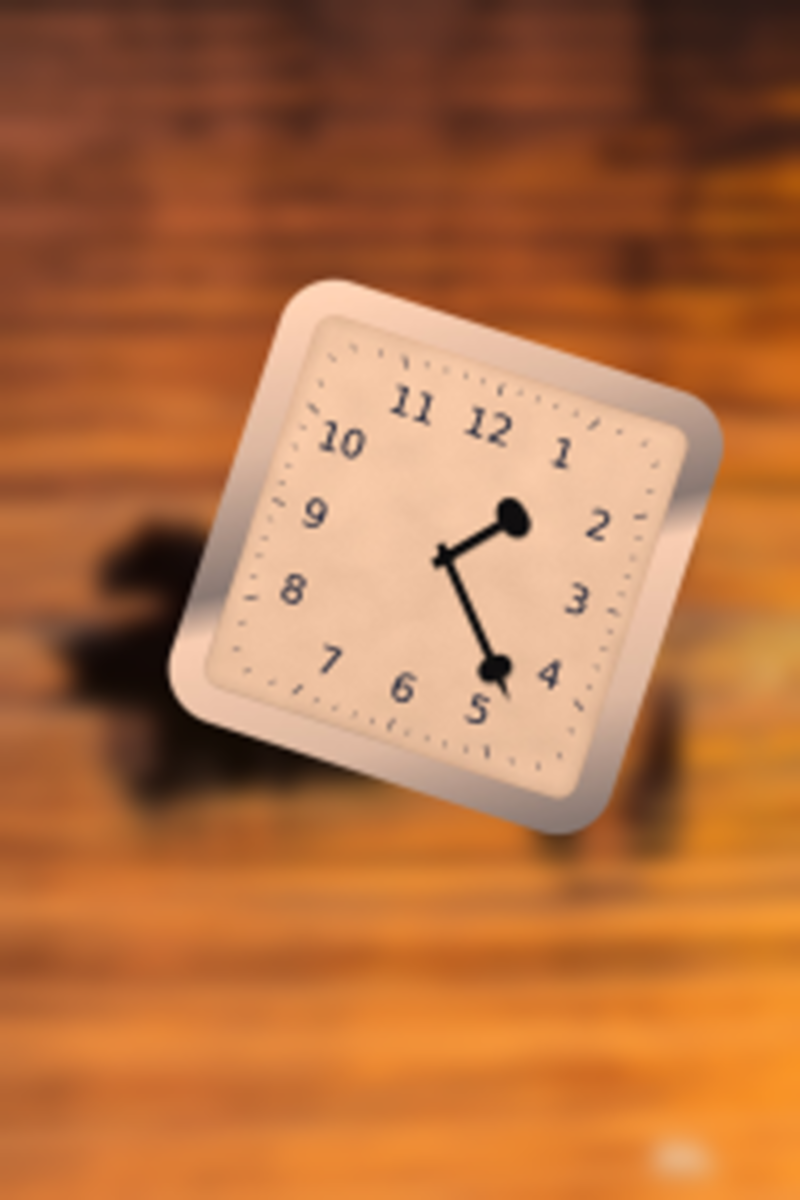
1,23
